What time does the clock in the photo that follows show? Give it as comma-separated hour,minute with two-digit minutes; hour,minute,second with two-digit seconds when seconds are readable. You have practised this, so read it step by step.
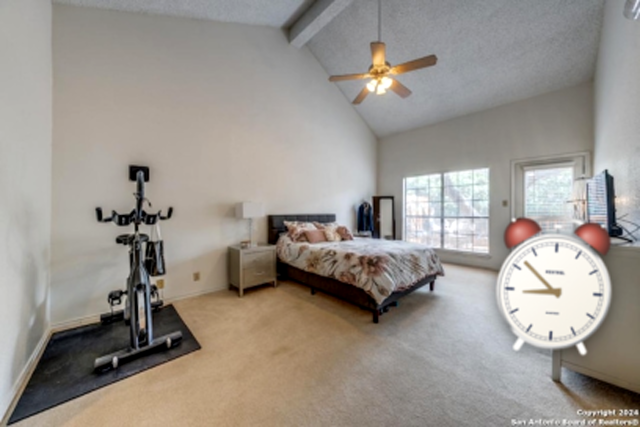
8,52
